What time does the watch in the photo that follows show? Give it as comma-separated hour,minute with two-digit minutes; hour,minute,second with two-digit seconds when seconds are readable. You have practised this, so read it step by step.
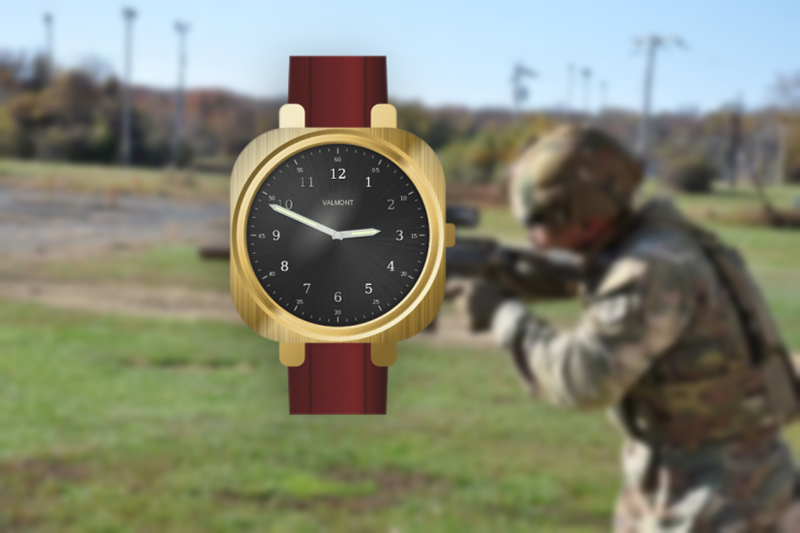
2,49
